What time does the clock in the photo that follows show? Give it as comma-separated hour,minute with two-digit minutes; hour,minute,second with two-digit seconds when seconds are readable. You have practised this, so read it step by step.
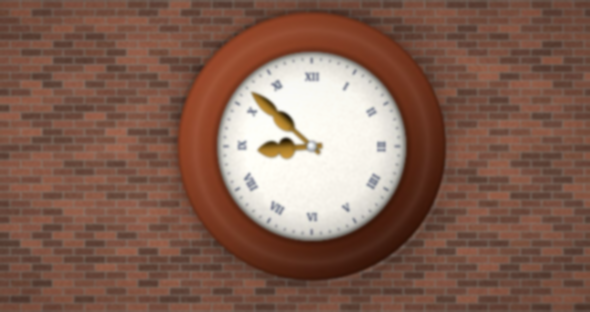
8,52
